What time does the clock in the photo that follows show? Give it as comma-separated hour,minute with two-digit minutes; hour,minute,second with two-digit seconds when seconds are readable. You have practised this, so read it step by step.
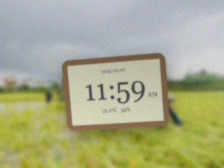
11,59
